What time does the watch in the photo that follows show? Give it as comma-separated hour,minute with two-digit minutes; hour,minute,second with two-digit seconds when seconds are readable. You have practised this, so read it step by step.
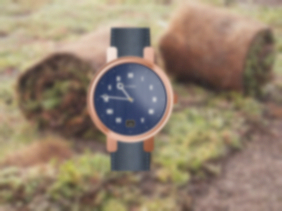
10,46
